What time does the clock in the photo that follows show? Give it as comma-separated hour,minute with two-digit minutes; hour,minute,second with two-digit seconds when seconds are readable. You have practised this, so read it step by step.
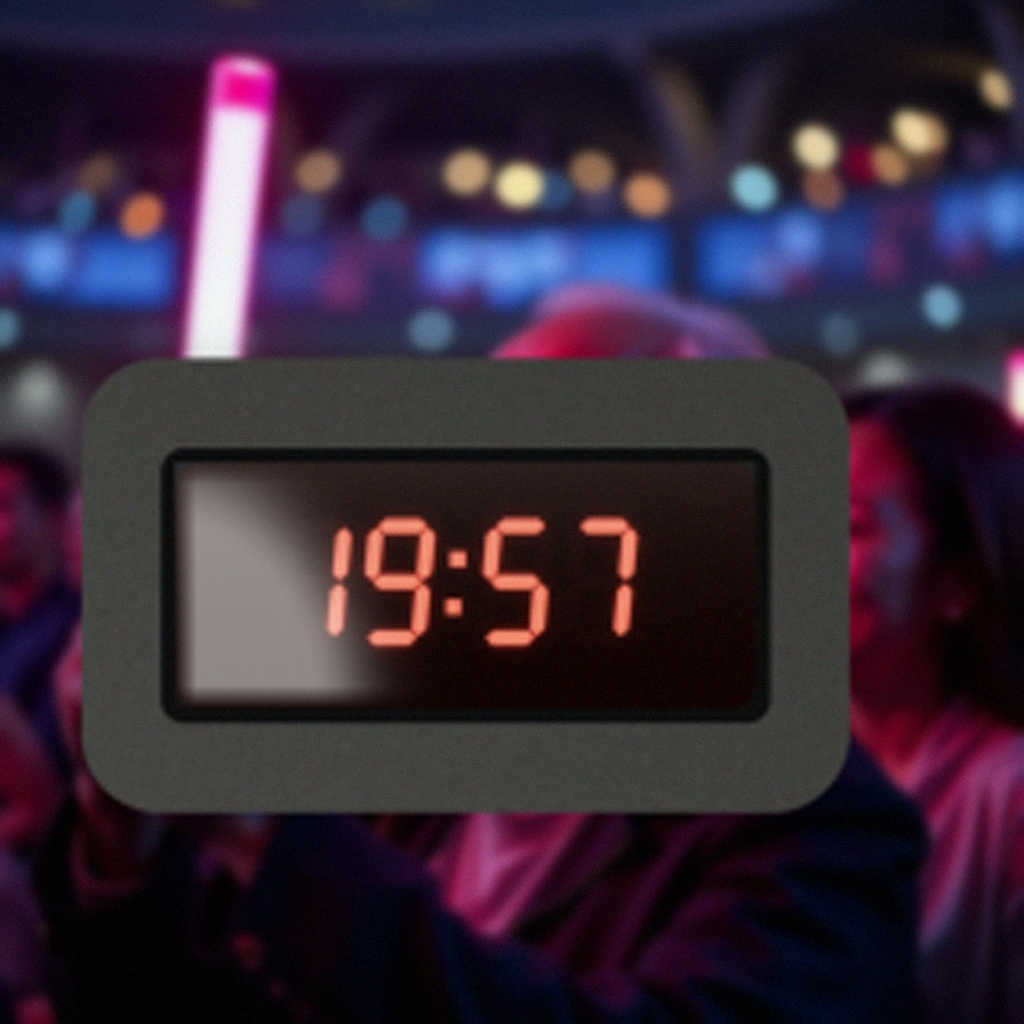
19,57
